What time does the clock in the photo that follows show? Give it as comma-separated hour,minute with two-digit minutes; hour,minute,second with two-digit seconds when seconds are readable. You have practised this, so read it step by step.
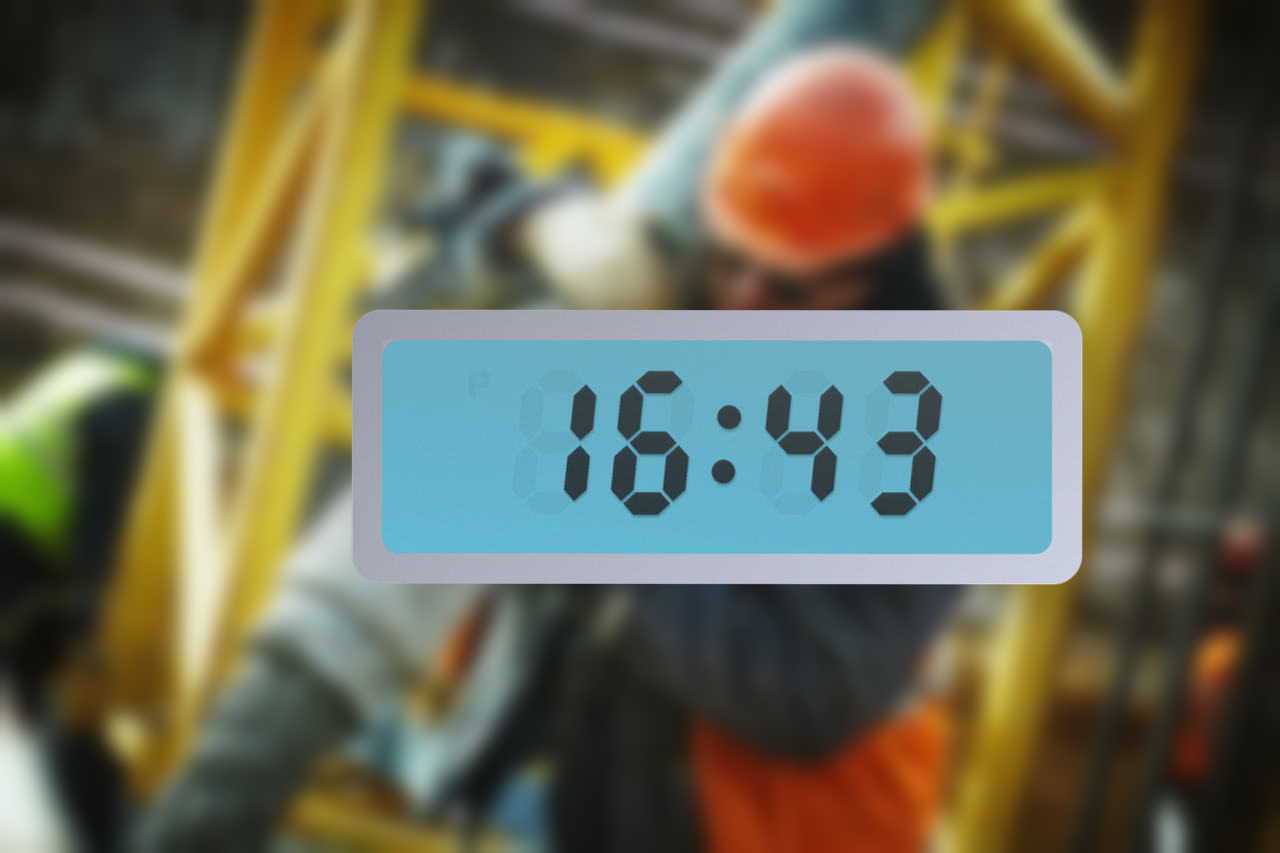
16,43
